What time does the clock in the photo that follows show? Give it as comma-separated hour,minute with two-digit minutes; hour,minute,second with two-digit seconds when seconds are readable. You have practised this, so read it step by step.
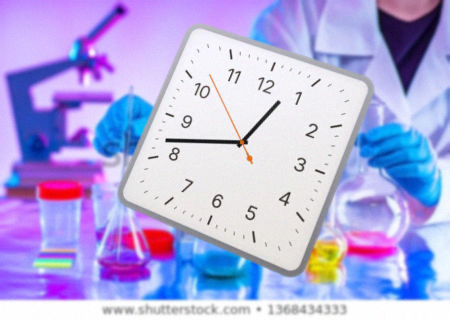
12,41,52
